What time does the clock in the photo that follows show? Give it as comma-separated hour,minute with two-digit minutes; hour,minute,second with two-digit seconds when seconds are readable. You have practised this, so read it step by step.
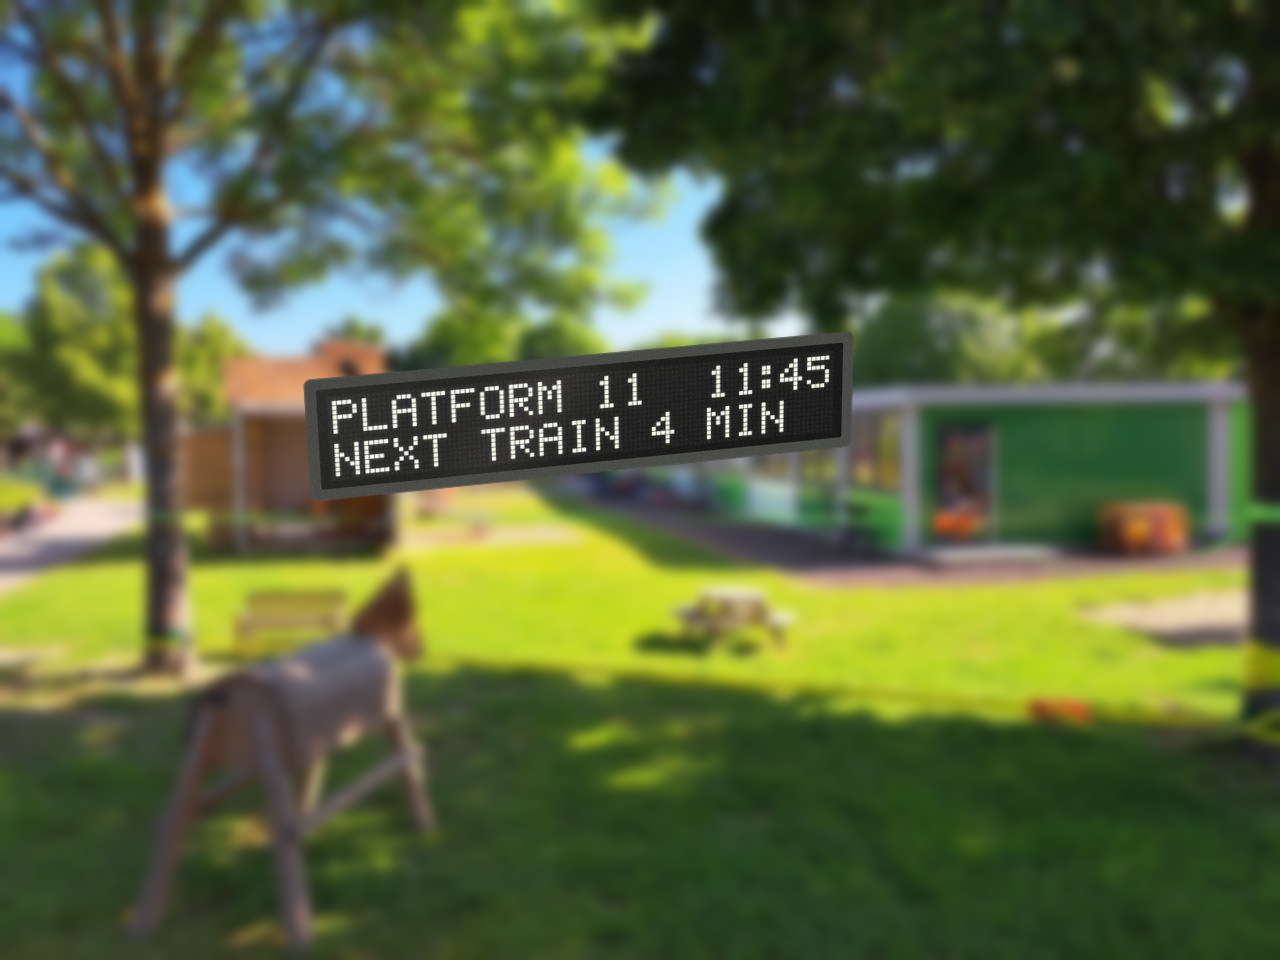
11,45
